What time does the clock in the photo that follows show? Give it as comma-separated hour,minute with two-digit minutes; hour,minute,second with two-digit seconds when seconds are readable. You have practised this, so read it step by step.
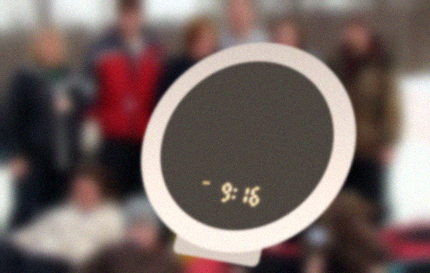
9,16
